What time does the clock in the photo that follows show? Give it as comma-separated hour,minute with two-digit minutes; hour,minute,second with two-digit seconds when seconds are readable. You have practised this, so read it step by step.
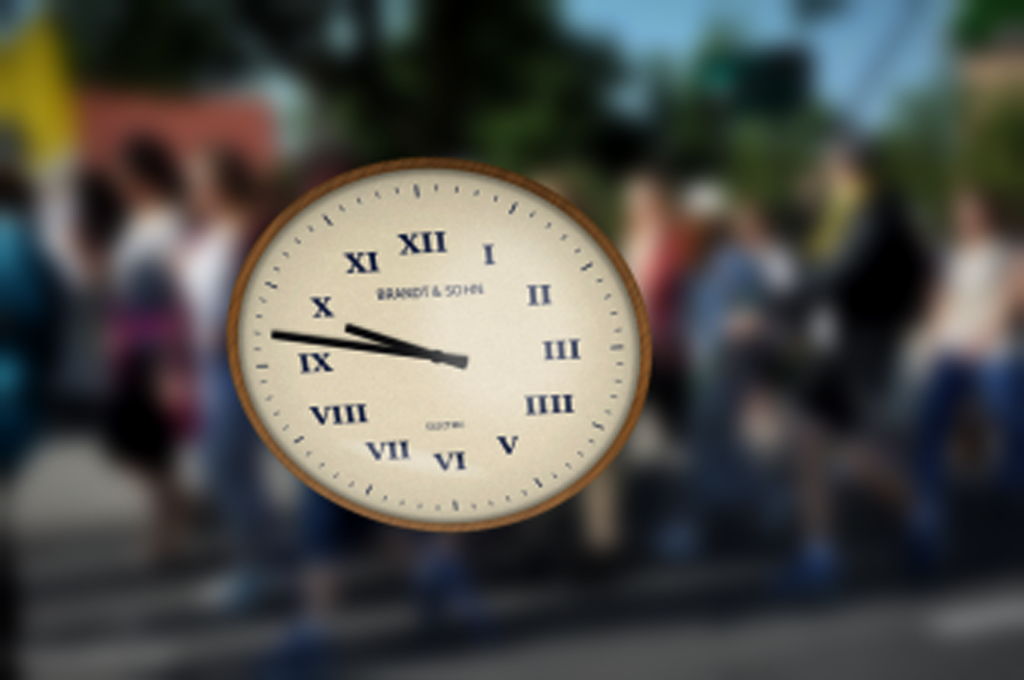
9,47
